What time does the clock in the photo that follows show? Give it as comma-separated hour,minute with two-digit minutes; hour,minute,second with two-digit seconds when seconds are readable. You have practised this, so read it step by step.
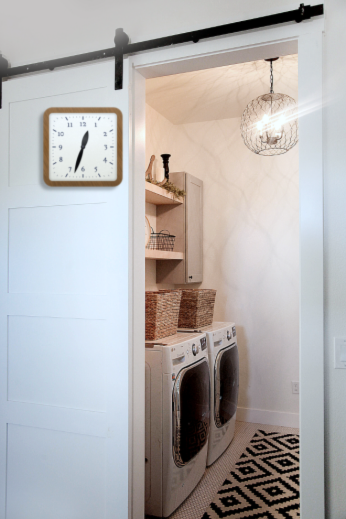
12,33
